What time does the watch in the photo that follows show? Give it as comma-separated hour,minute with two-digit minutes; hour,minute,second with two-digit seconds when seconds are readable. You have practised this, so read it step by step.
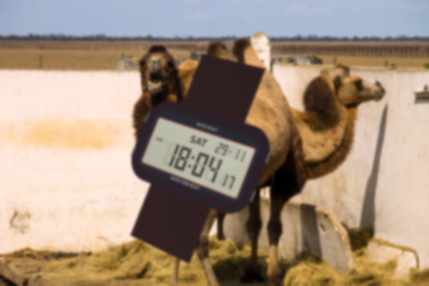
18,04,17
